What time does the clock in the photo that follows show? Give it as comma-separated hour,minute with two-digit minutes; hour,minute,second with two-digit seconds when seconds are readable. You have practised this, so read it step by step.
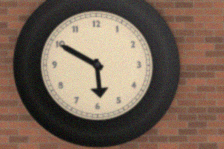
5,50
